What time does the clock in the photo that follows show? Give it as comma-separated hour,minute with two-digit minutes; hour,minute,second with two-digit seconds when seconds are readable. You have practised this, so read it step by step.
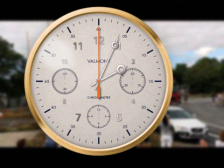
2,04
